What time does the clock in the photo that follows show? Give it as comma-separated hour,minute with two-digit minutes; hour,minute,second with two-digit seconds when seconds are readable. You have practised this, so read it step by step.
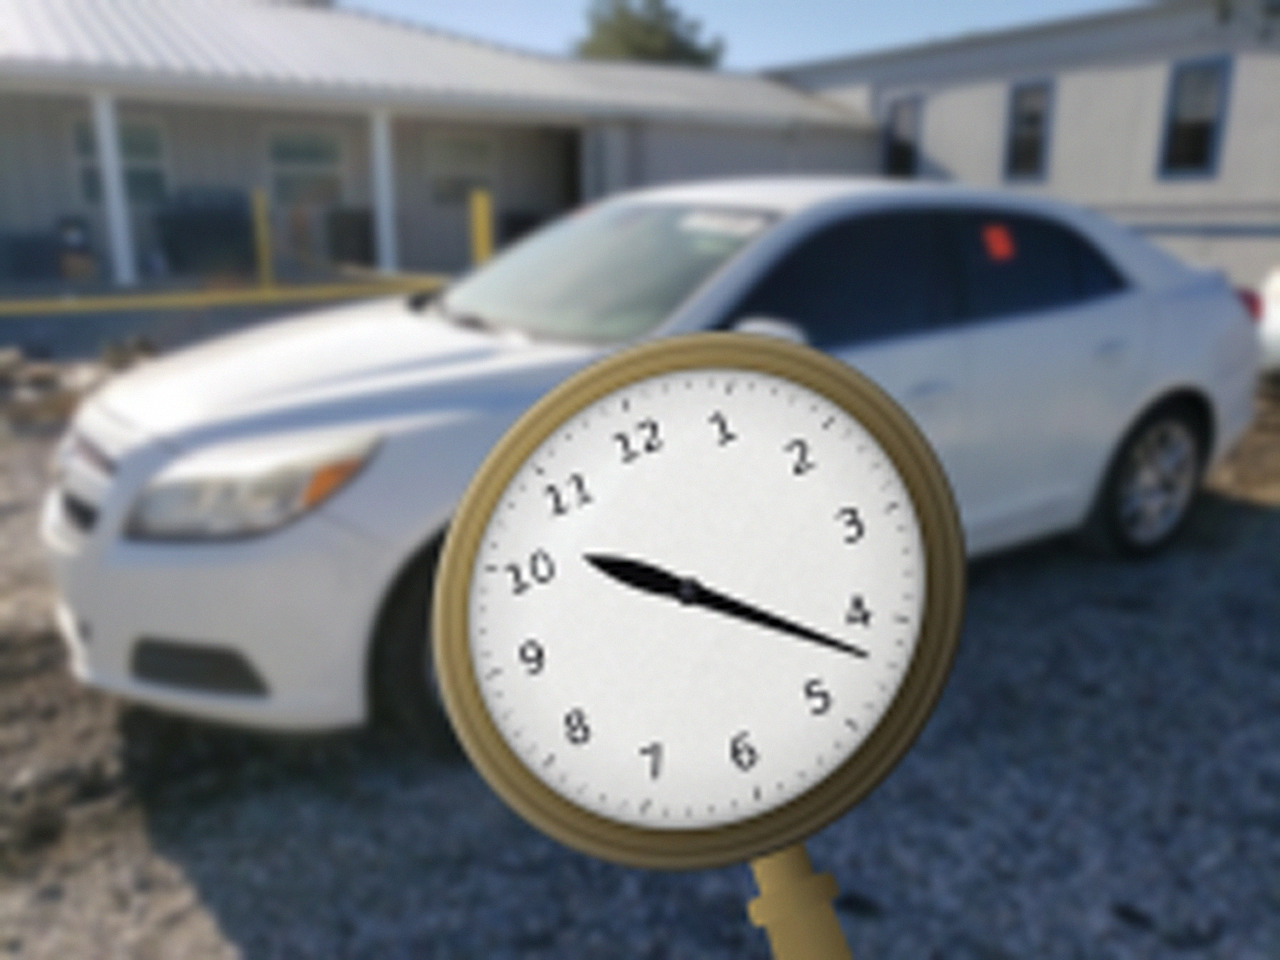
10,22
